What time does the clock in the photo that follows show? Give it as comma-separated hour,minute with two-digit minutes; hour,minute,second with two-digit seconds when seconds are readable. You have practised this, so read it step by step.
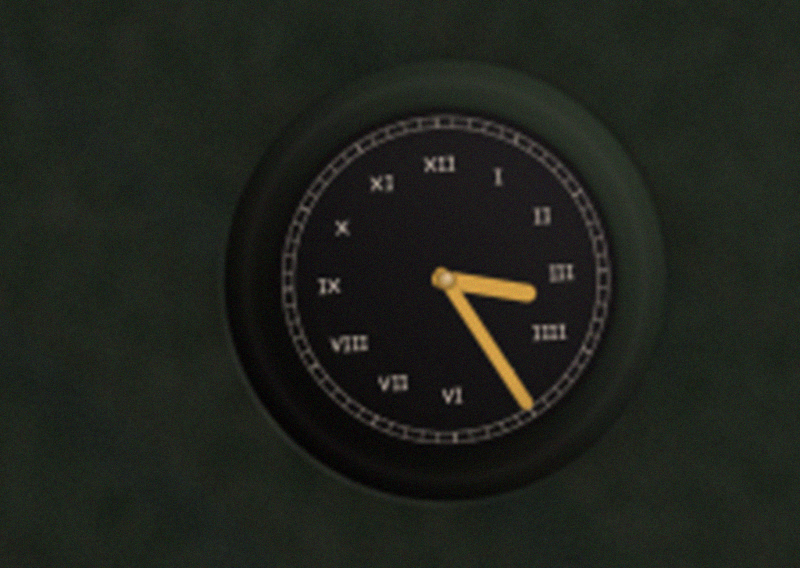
3,25
